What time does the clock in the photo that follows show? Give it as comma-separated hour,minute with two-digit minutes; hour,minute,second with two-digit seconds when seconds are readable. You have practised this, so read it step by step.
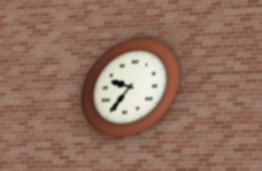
9,35
